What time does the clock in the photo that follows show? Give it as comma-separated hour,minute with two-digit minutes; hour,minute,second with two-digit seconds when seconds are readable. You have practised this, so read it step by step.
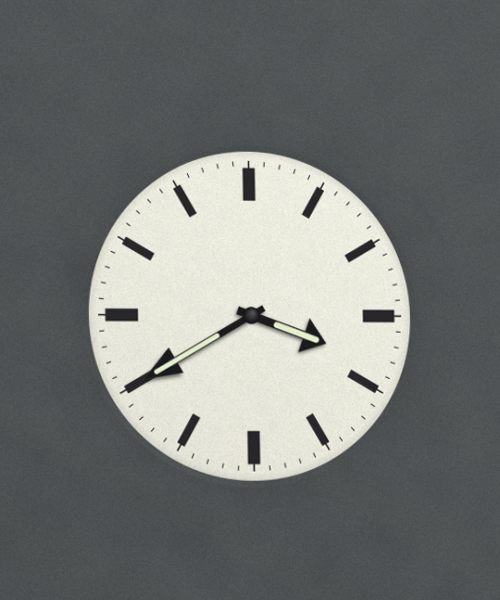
3,40
